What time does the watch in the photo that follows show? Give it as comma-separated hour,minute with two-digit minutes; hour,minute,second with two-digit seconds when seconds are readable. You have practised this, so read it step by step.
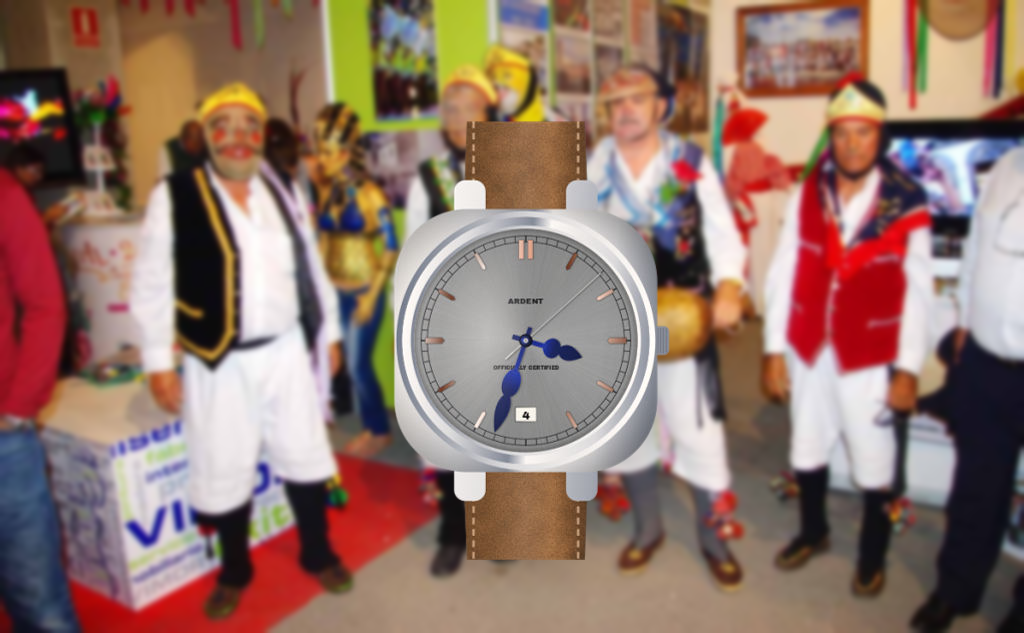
3,33,08
